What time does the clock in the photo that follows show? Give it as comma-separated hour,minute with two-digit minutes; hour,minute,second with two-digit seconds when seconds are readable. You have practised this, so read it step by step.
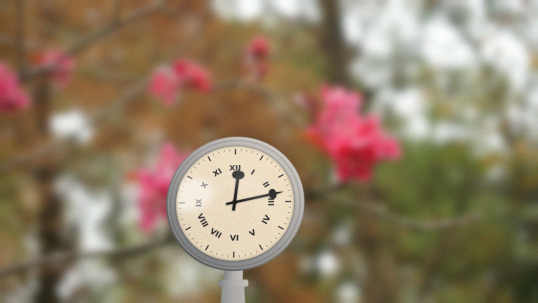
12,13
